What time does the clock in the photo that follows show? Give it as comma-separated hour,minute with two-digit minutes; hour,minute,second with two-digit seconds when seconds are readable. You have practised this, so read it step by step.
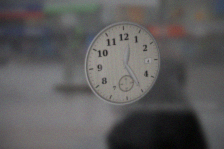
12,25
